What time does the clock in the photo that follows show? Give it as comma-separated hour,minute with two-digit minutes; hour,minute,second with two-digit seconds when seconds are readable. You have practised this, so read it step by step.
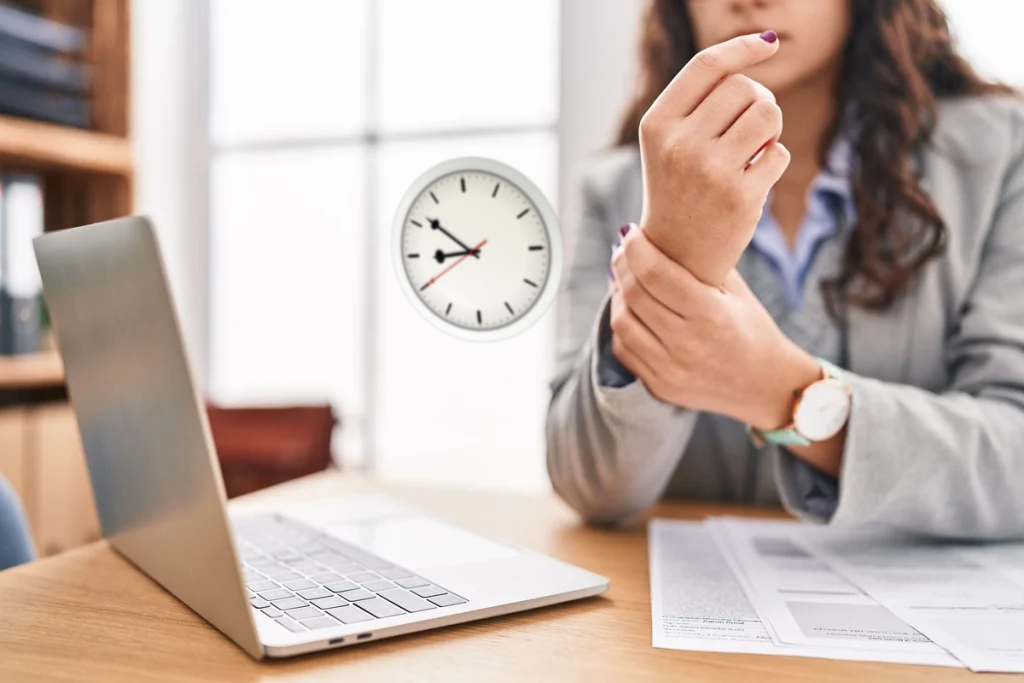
8,51,40
